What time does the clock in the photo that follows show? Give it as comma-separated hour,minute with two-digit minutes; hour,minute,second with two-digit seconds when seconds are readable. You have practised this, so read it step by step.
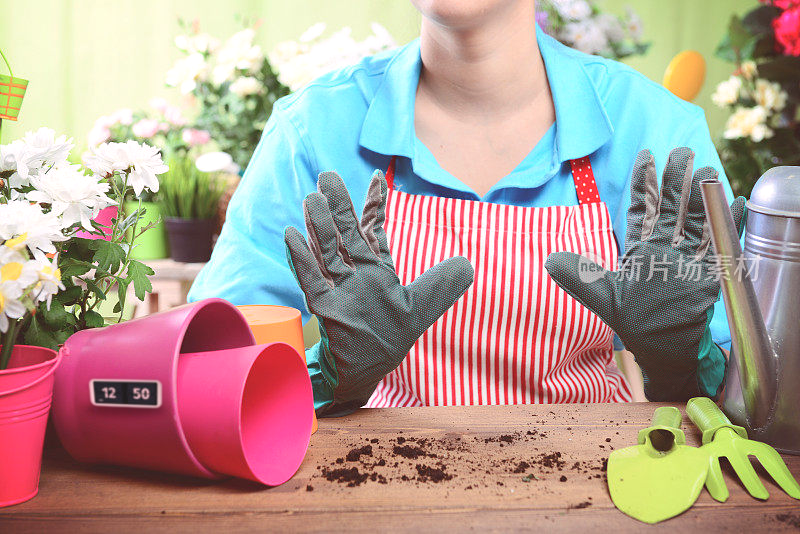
12,50
